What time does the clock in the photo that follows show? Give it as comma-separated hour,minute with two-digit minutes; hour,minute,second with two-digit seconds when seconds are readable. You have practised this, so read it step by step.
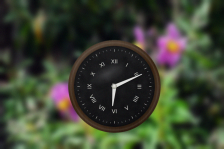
6,11
